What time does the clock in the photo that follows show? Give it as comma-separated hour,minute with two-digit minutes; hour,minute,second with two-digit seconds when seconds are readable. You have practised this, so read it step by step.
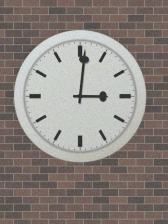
3,01
